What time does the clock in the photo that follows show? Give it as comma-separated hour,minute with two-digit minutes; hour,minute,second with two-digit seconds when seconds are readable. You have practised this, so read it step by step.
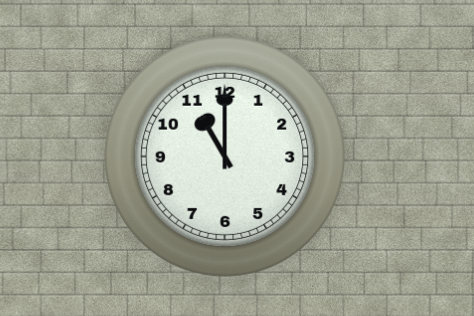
11,00
